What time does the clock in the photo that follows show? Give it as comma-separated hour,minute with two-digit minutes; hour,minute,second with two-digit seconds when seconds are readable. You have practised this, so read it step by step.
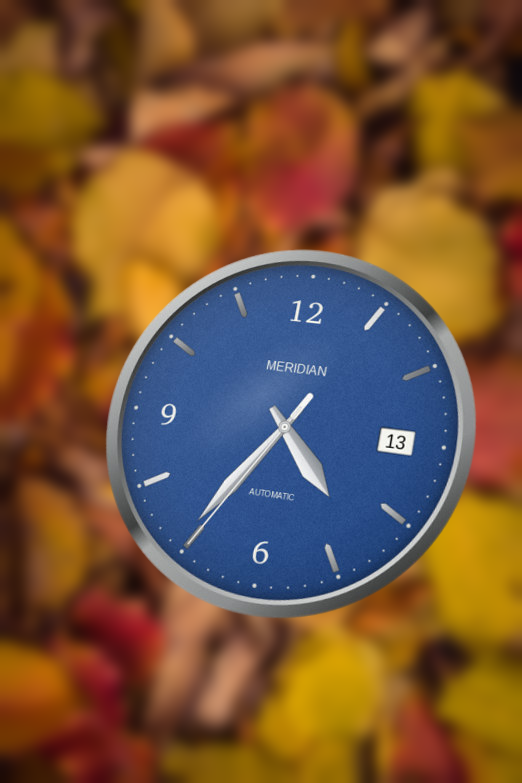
4,35,35
